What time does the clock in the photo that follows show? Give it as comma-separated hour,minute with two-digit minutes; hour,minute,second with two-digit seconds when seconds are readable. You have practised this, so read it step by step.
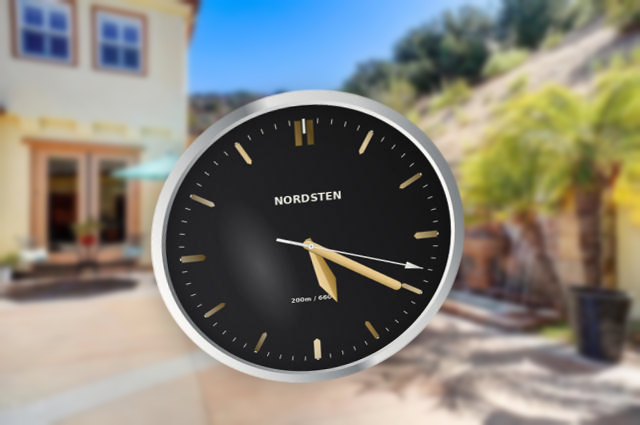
5,20,18
